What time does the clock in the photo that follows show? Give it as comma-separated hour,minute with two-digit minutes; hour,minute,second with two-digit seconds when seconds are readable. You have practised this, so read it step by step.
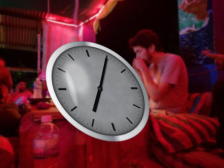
7,05
